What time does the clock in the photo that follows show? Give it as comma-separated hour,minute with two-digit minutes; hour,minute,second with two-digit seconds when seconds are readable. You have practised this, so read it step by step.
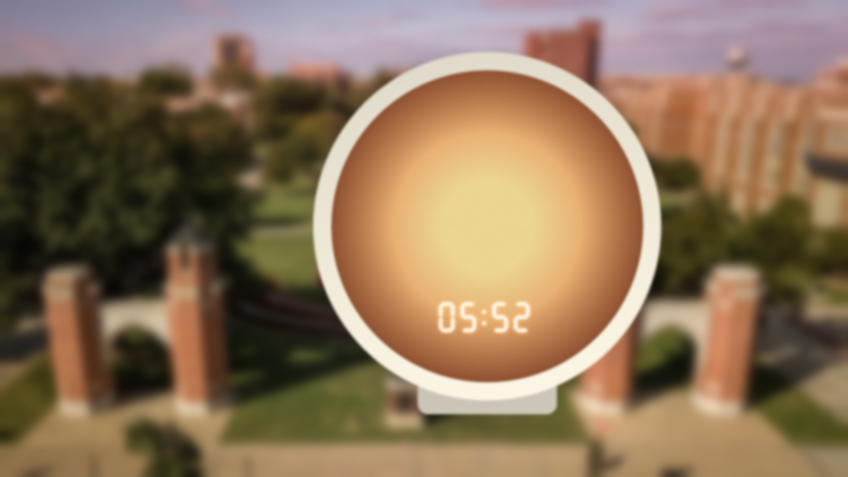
5,52
